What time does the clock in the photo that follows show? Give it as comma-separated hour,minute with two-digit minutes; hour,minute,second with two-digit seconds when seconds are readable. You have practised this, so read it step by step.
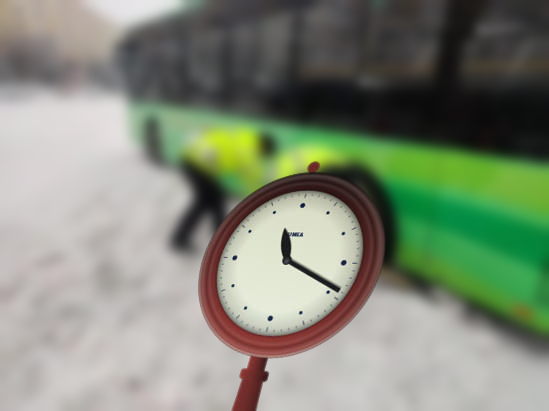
11,19
